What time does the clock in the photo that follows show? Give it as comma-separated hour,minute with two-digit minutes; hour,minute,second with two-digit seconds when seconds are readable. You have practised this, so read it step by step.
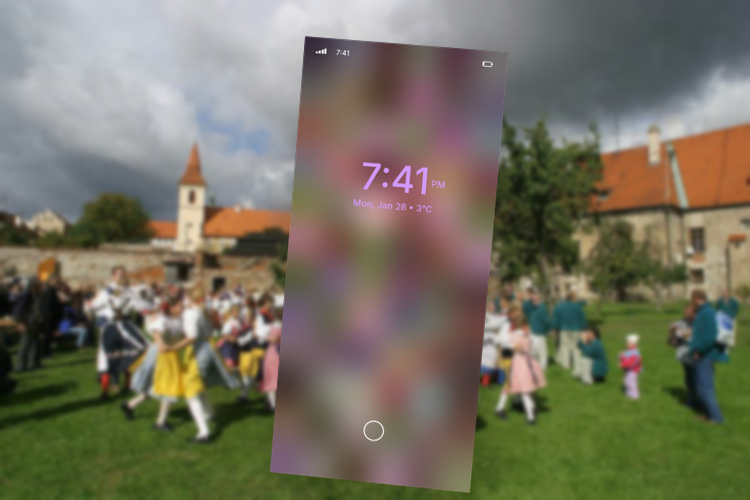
7,41
